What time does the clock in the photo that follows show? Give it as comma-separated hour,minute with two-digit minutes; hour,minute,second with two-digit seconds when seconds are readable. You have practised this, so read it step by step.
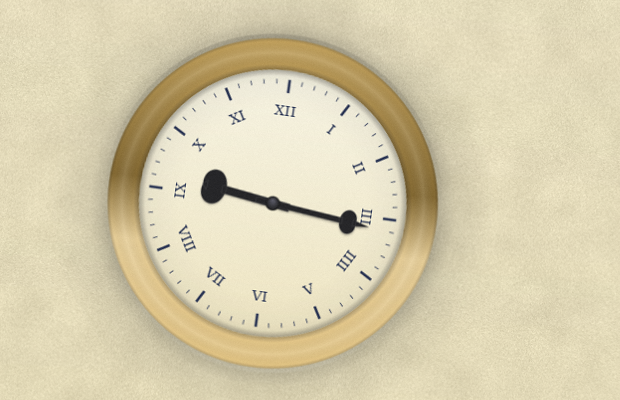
9,16
